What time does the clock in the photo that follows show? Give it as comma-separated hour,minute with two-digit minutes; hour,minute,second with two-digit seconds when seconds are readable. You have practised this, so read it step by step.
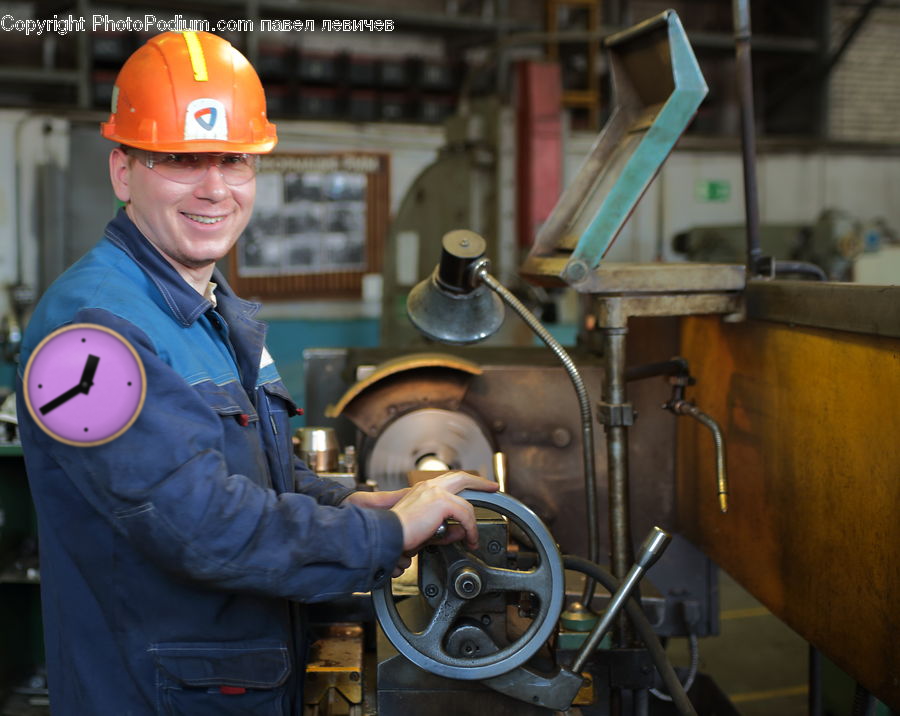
12,40
